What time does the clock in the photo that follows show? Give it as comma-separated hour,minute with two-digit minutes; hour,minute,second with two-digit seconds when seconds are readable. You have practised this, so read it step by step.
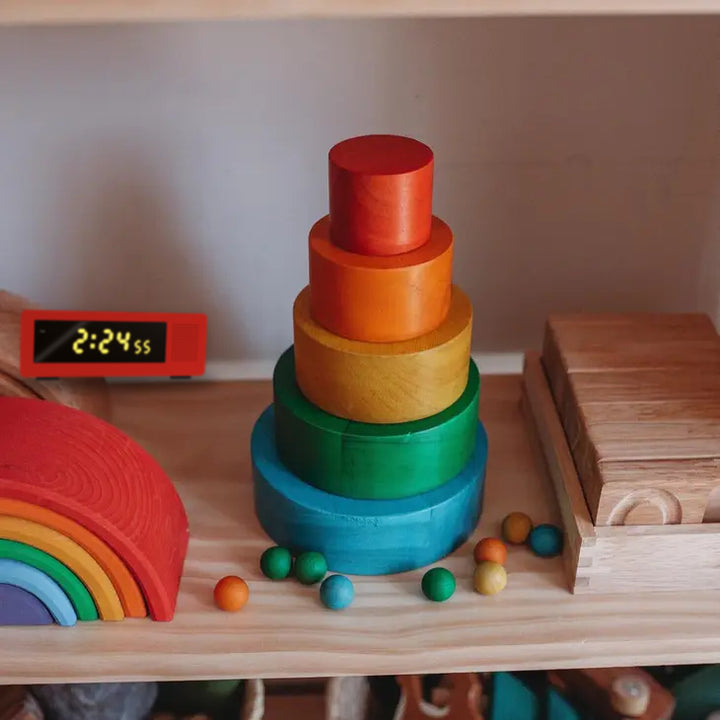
2,24,55
